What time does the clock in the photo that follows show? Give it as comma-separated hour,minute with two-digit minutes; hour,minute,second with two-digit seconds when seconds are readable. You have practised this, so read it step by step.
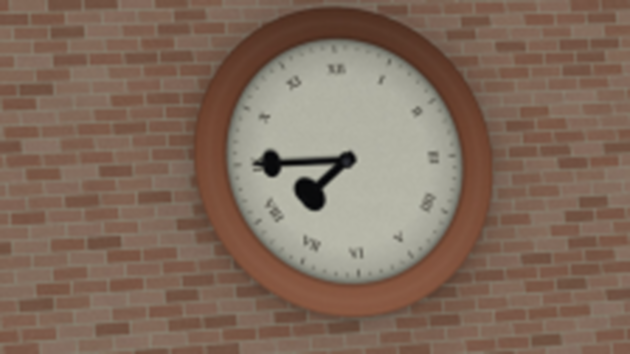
7,45
